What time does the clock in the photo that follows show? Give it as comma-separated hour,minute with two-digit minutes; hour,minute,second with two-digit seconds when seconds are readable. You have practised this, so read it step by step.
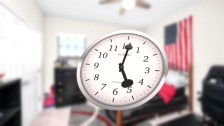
5,01
